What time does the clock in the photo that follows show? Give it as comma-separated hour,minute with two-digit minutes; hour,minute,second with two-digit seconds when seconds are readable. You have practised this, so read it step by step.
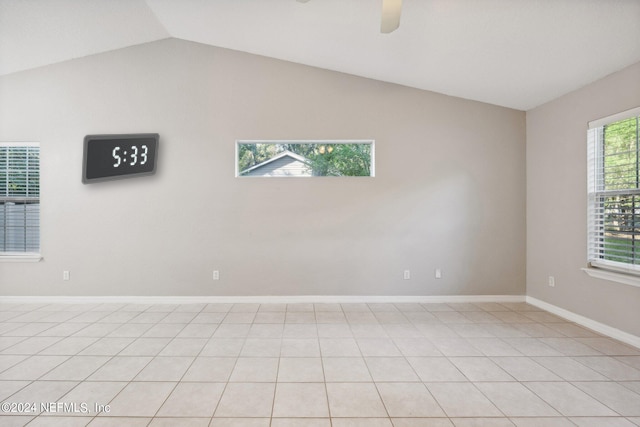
5,33
